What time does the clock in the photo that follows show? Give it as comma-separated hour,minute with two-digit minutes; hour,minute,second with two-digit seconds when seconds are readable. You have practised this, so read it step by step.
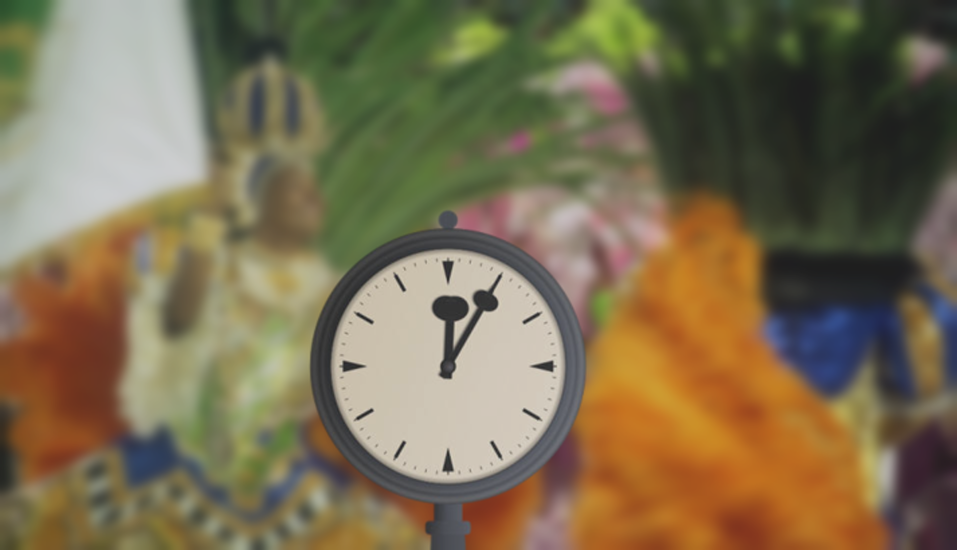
12,05
